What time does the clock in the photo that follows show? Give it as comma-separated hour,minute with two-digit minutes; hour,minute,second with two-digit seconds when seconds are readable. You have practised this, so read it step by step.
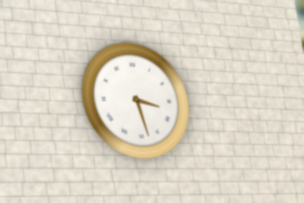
3,28
